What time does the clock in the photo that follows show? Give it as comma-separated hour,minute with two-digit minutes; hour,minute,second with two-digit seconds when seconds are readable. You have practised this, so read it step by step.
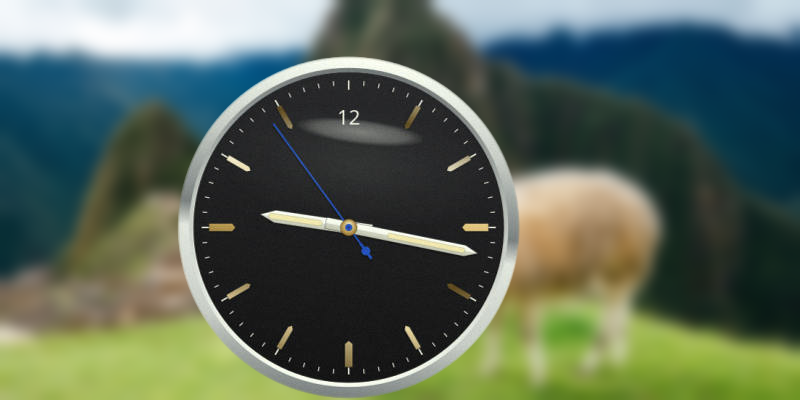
9,16,54
